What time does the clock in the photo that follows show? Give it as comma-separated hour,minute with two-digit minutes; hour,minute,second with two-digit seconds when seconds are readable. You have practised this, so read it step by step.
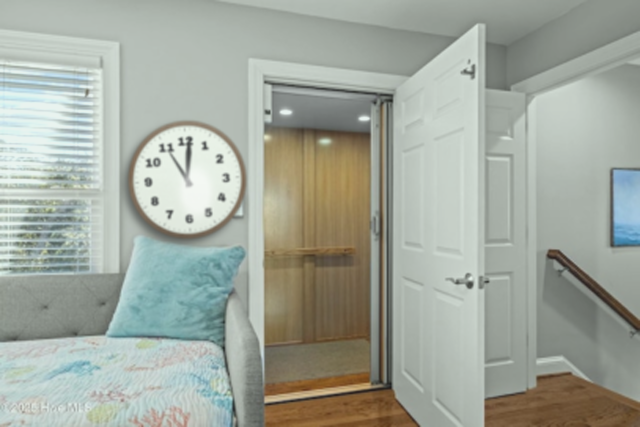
11,01
